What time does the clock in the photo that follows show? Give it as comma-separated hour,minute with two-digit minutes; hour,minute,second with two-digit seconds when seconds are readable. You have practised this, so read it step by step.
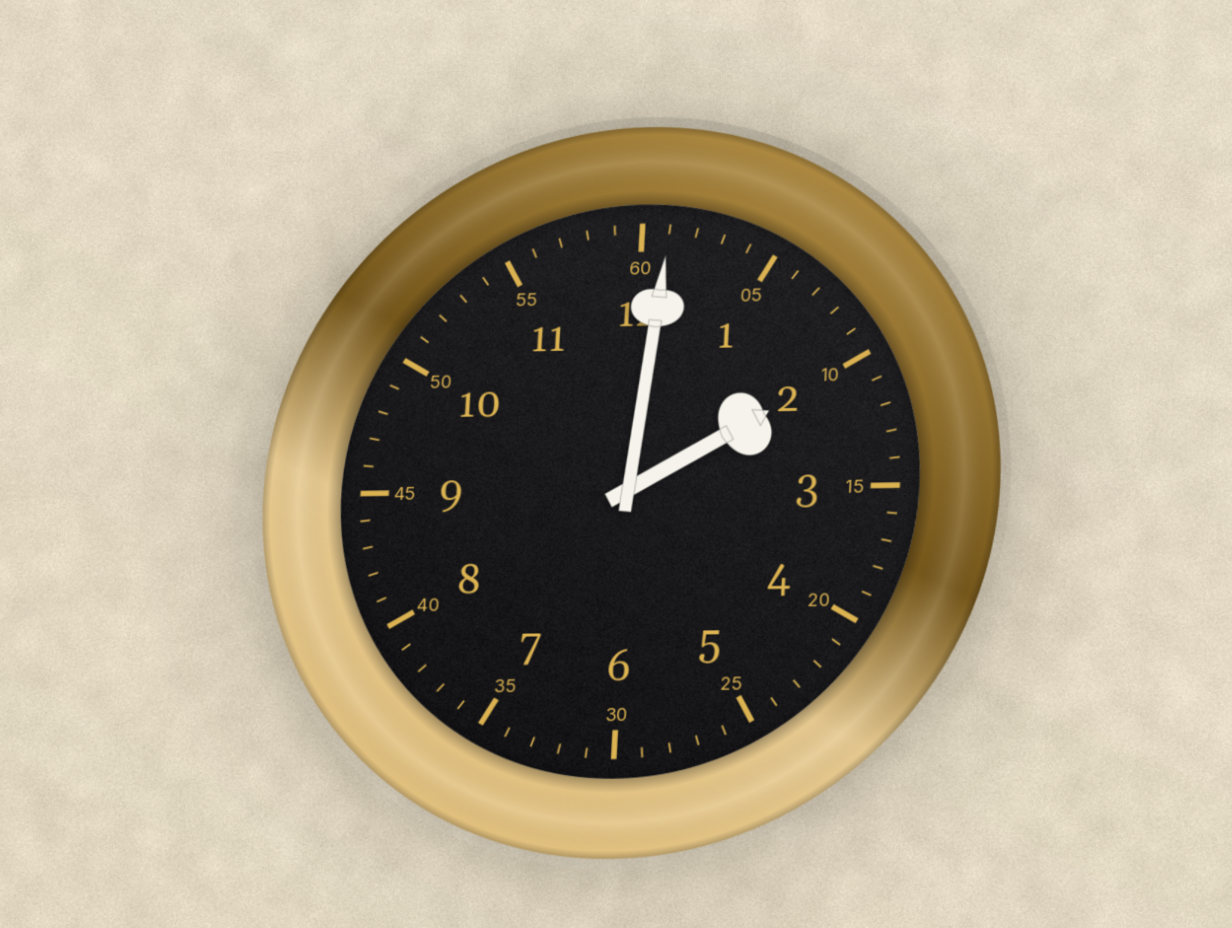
2,01
